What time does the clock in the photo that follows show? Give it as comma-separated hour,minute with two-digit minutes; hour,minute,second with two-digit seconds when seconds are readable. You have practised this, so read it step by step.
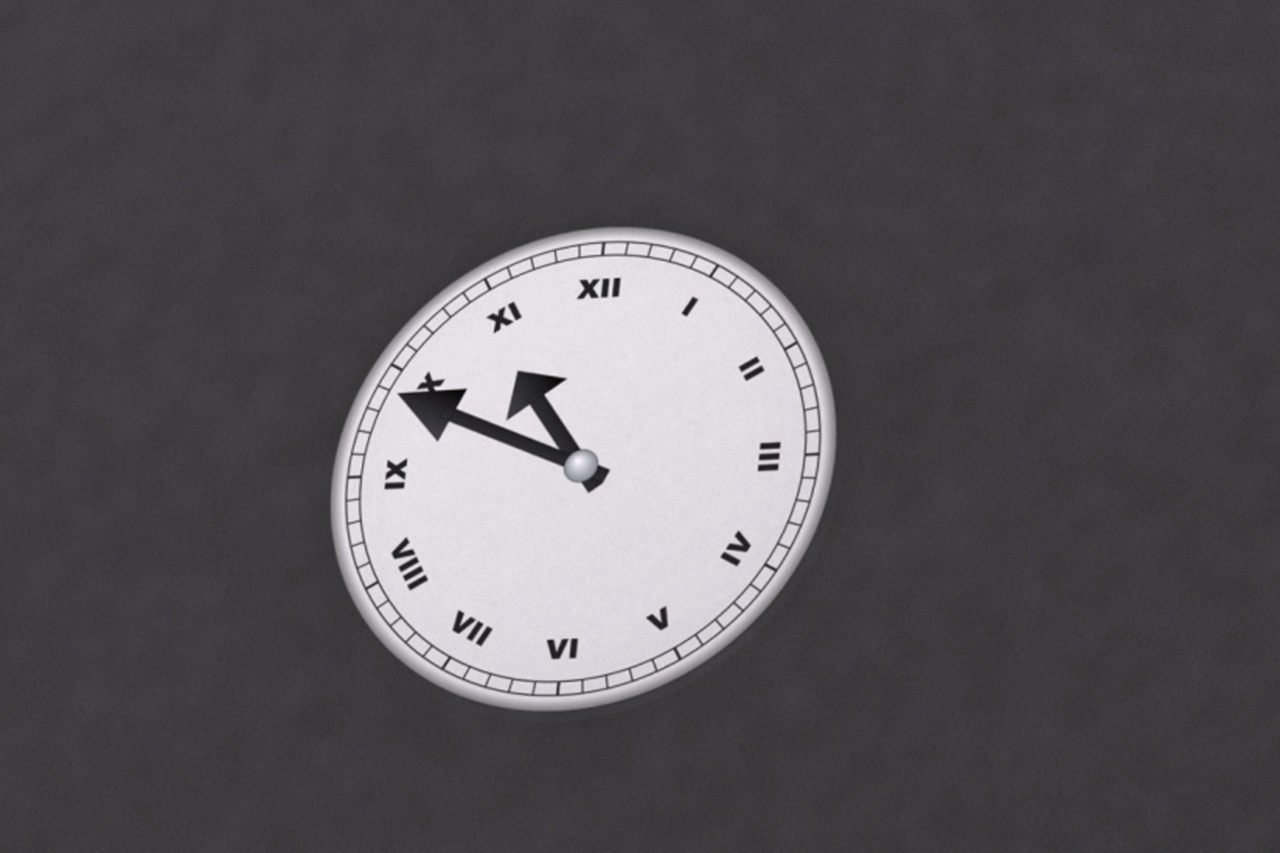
10,49
